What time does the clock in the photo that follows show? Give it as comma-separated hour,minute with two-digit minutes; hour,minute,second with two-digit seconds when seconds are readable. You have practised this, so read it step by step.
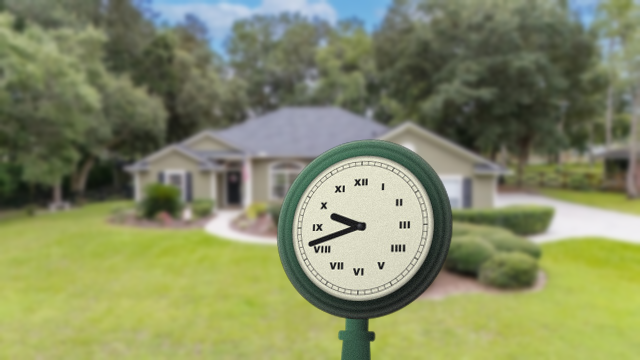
9,42
